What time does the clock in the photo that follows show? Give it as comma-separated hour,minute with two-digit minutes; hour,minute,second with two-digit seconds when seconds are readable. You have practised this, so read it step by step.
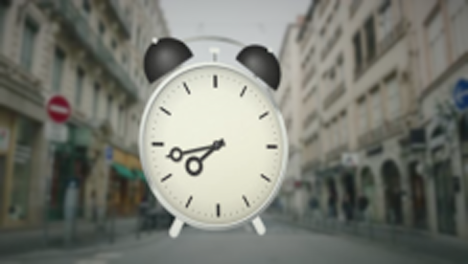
7,43
